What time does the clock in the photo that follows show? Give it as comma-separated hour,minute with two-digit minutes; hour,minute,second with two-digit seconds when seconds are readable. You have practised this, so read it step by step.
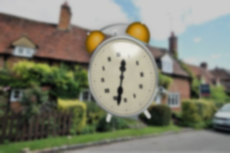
12,33
